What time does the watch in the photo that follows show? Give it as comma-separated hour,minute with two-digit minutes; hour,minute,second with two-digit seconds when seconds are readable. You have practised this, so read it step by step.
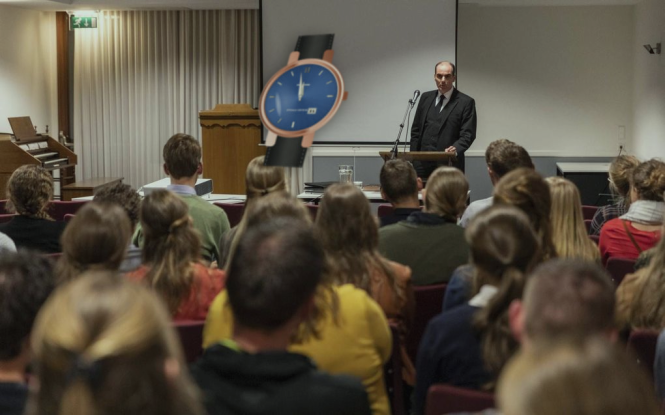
11,58
